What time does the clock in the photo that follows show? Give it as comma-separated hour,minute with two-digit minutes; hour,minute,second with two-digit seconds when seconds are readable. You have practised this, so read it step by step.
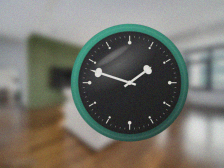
1,48
